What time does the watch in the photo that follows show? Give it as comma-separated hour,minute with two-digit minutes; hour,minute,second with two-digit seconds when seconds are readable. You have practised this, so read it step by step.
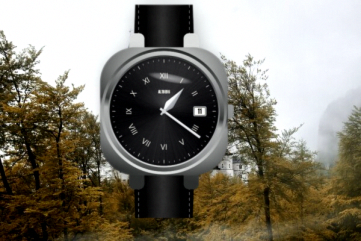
1,21
